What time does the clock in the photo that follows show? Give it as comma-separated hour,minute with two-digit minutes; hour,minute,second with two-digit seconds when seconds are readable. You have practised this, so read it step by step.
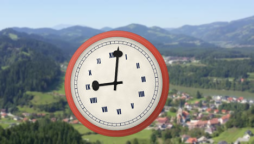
9,02
